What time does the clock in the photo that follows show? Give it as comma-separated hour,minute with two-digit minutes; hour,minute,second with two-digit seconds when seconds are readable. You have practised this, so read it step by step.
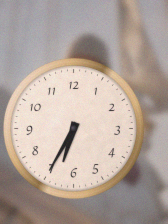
6,35
